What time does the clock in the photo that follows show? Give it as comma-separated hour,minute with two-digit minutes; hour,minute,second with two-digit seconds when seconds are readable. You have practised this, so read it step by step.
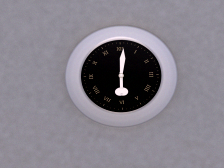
6,01
